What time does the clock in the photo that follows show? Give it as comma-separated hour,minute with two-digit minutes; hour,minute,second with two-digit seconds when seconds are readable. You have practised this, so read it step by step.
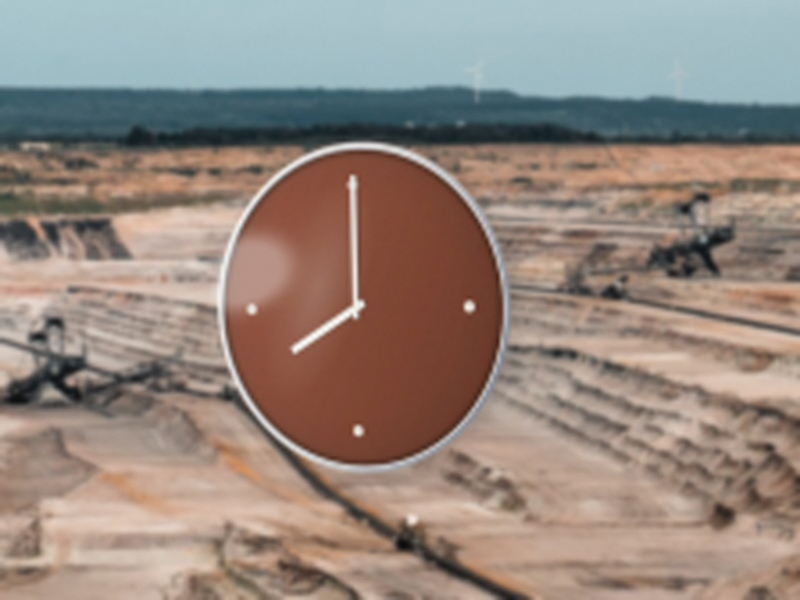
8,00
